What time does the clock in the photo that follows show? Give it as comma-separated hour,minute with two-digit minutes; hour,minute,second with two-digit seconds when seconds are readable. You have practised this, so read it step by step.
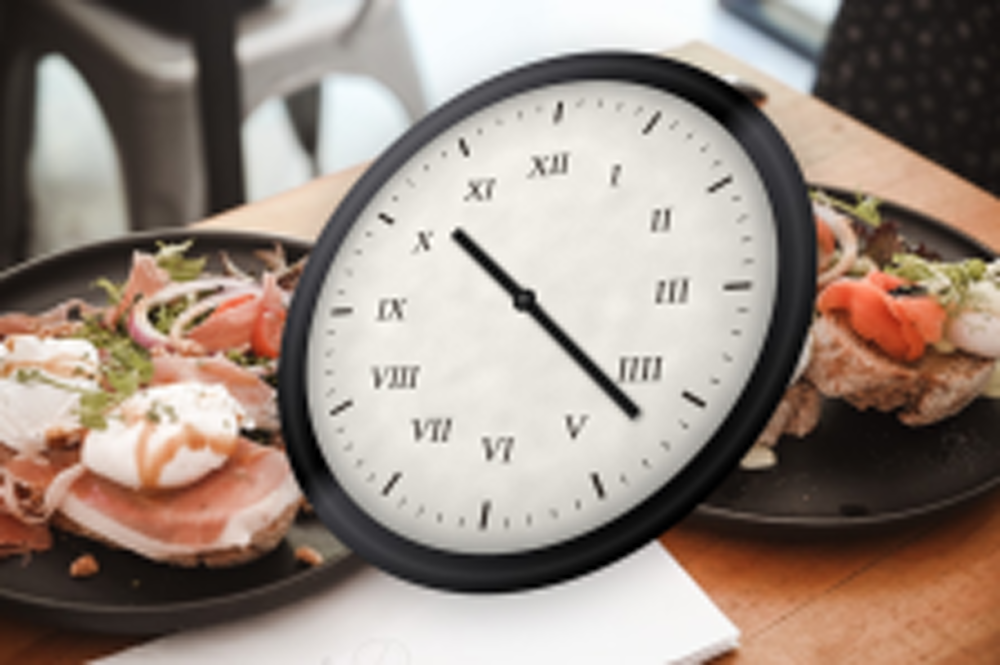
10,22
